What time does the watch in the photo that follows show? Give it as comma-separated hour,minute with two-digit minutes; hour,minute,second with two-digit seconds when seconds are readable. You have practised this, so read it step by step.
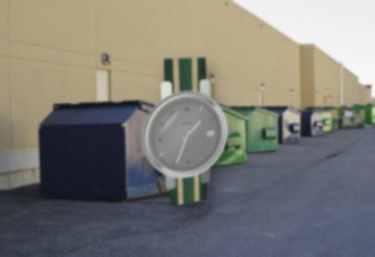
1,34
